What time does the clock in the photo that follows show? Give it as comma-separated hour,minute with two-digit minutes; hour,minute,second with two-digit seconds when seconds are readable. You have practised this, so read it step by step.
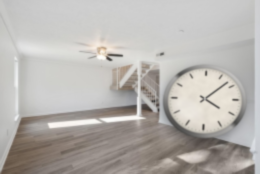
4,08
